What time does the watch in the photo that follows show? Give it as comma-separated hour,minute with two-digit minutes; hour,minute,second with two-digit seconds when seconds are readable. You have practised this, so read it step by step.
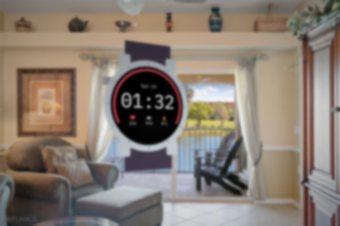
1,32
